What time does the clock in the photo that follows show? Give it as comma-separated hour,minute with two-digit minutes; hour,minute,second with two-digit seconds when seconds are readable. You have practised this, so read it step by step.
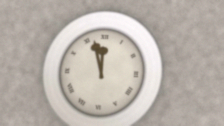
11,57
